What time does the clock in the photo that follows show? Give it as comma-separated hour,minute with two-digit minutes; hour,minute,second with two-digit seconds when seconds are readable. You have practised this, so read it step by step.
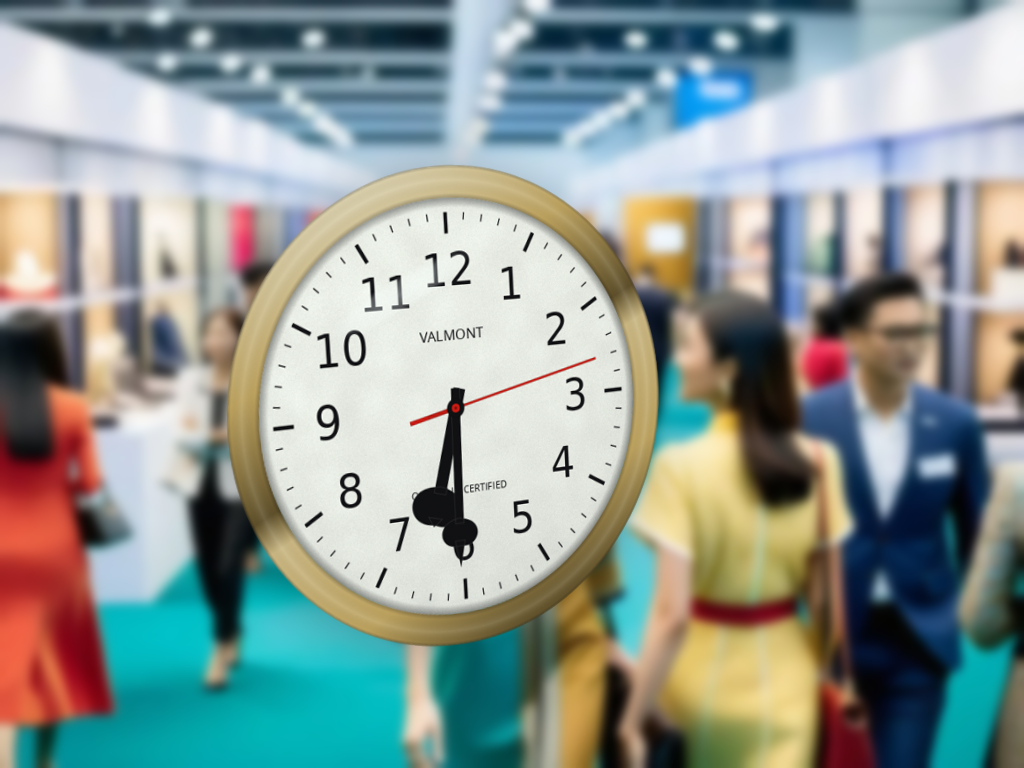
6,30,13
